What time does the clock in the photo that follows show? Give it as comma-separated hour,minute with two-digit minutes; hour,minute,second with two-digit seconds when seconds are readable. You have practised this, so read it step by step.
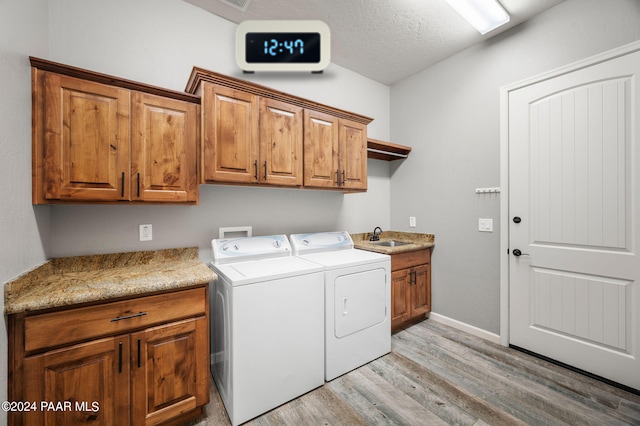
12,47
